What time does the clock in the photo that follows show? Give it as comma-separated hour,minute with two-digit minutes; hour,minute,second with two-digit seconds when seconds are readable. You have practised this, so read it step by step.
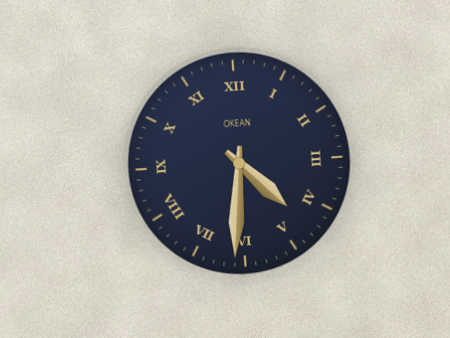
4,31
